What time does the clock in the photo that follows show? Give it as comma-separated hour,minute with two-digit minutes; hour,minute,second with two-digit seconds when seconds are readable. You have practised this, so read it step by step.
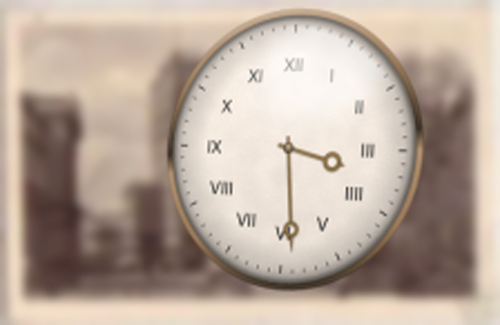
3,29
